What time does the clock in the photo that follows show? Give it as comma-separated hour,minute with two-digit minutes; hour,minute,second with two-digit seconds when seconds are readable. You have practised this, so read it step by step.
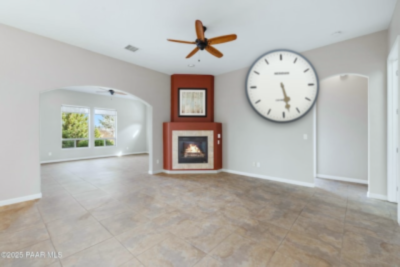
5,28
